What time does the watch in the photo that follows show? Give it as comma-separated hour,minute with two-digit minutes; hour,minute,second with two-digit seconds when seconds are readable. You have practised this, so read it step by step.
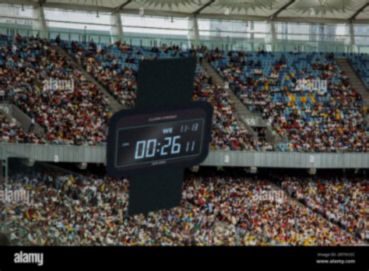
0,26
